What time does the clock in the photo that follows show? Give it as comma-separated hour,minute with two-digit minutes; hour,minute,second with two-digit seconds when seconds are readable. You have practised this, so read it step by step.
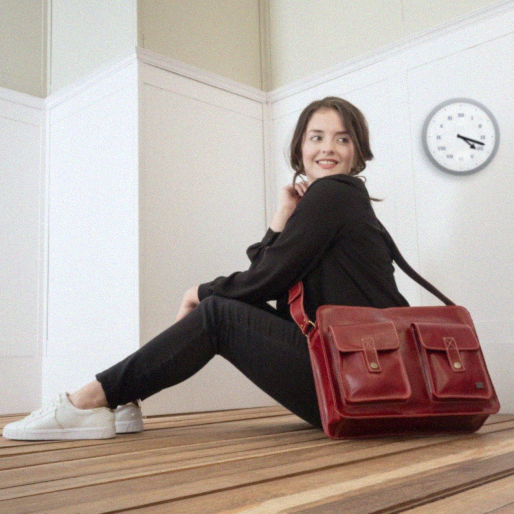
4,18
